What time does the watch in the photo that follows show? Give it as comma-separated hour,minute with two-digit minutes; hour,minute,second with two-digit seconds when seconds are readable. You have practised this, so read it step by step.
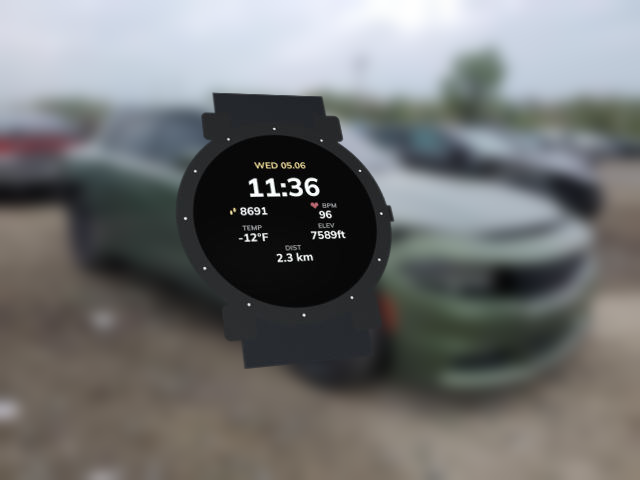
11,36
